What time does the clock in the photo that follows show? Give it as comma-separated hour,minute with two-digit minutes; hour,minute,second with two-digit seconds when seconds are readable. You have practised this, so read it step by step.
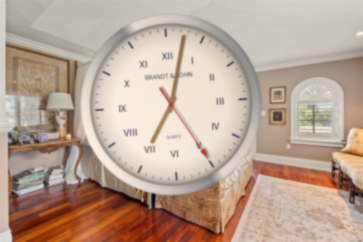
7,02,25
